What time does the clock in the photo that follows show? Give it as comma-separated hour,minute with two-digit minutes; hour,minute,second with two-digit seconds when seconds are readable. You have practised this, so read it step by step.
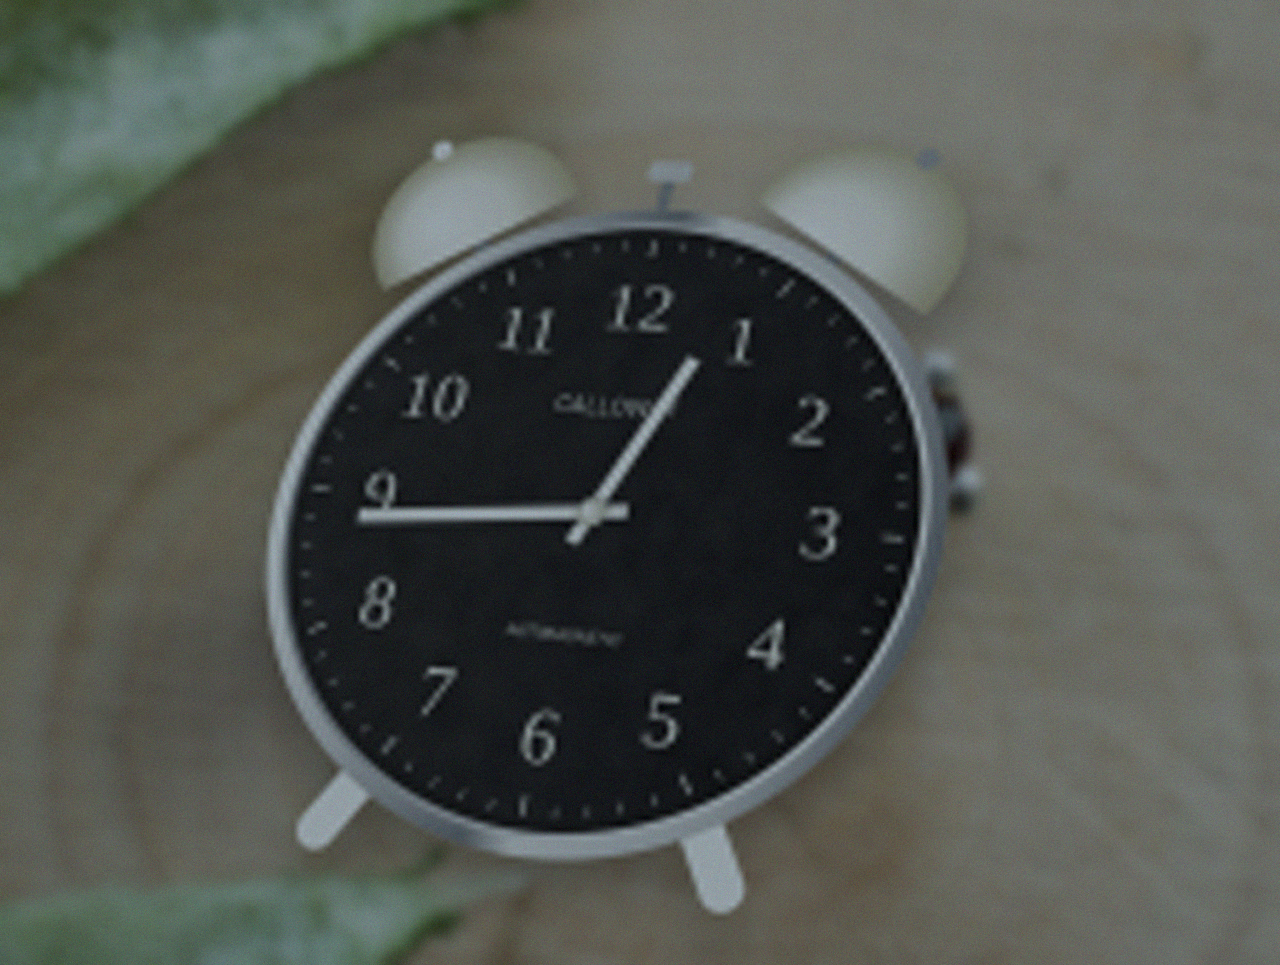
12,44
